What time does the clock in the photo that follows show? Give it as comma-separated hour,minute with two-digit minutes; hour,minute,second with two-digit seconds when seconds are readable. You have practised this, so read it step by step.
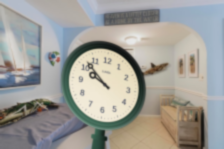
9,52
